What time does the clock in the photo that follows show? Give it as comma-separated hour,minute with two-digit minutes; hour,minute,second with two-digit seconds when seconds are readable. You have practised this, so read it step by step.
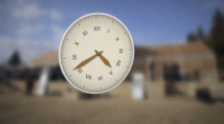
4,41
